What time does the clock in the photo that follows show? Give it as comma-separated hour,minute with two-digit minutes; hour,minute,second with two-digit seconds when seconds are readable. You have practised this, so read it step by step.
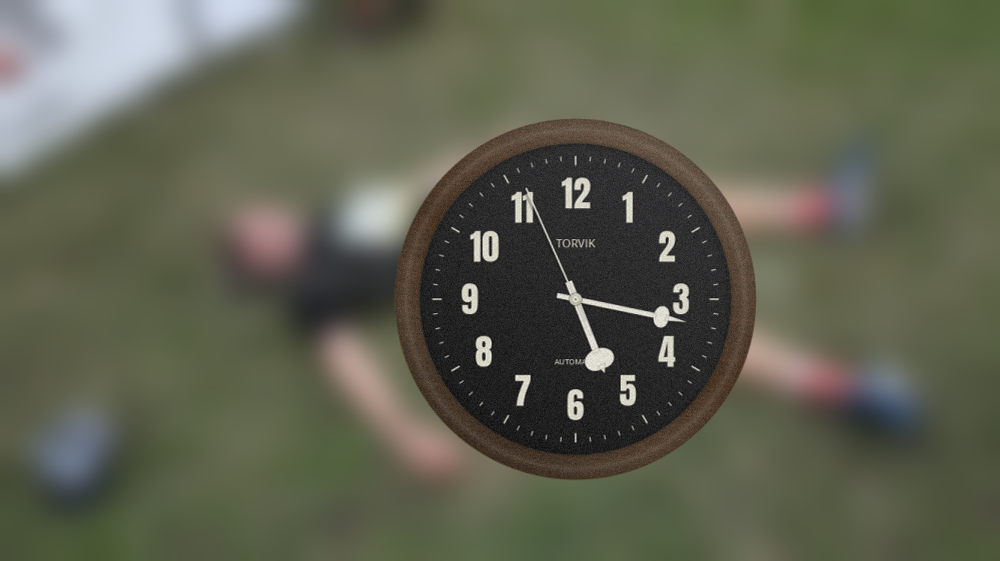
5,16,56
